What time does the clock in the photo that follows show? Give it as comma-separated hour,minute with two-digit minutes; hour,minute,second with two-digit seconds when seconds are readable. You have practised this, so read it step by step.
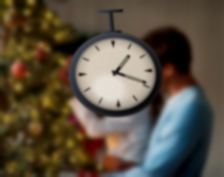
1,19
